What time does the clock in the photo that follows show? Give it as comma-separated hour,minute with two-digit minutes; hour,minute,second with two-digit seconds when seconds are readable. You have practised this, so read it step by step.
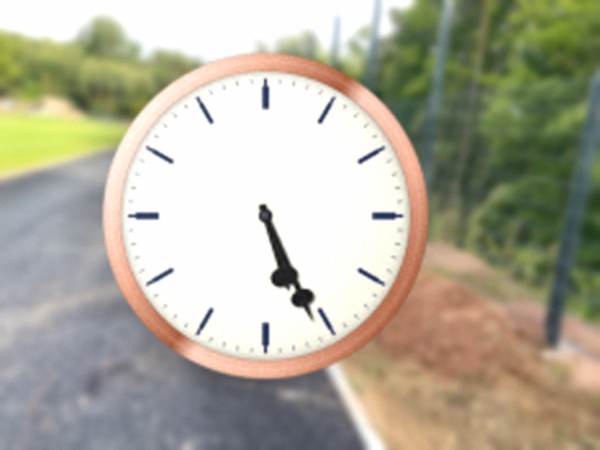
5,26
